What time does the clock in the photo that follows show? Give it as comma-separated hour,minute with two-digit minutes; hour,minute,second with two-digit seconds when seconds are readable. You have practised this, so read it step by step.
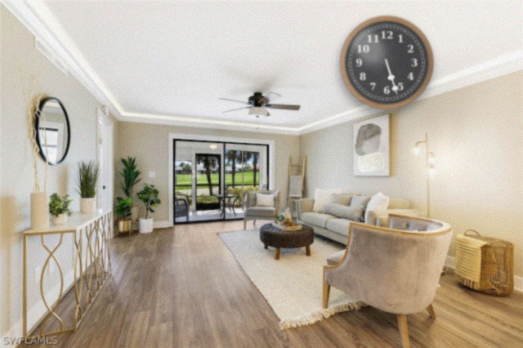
5,27
